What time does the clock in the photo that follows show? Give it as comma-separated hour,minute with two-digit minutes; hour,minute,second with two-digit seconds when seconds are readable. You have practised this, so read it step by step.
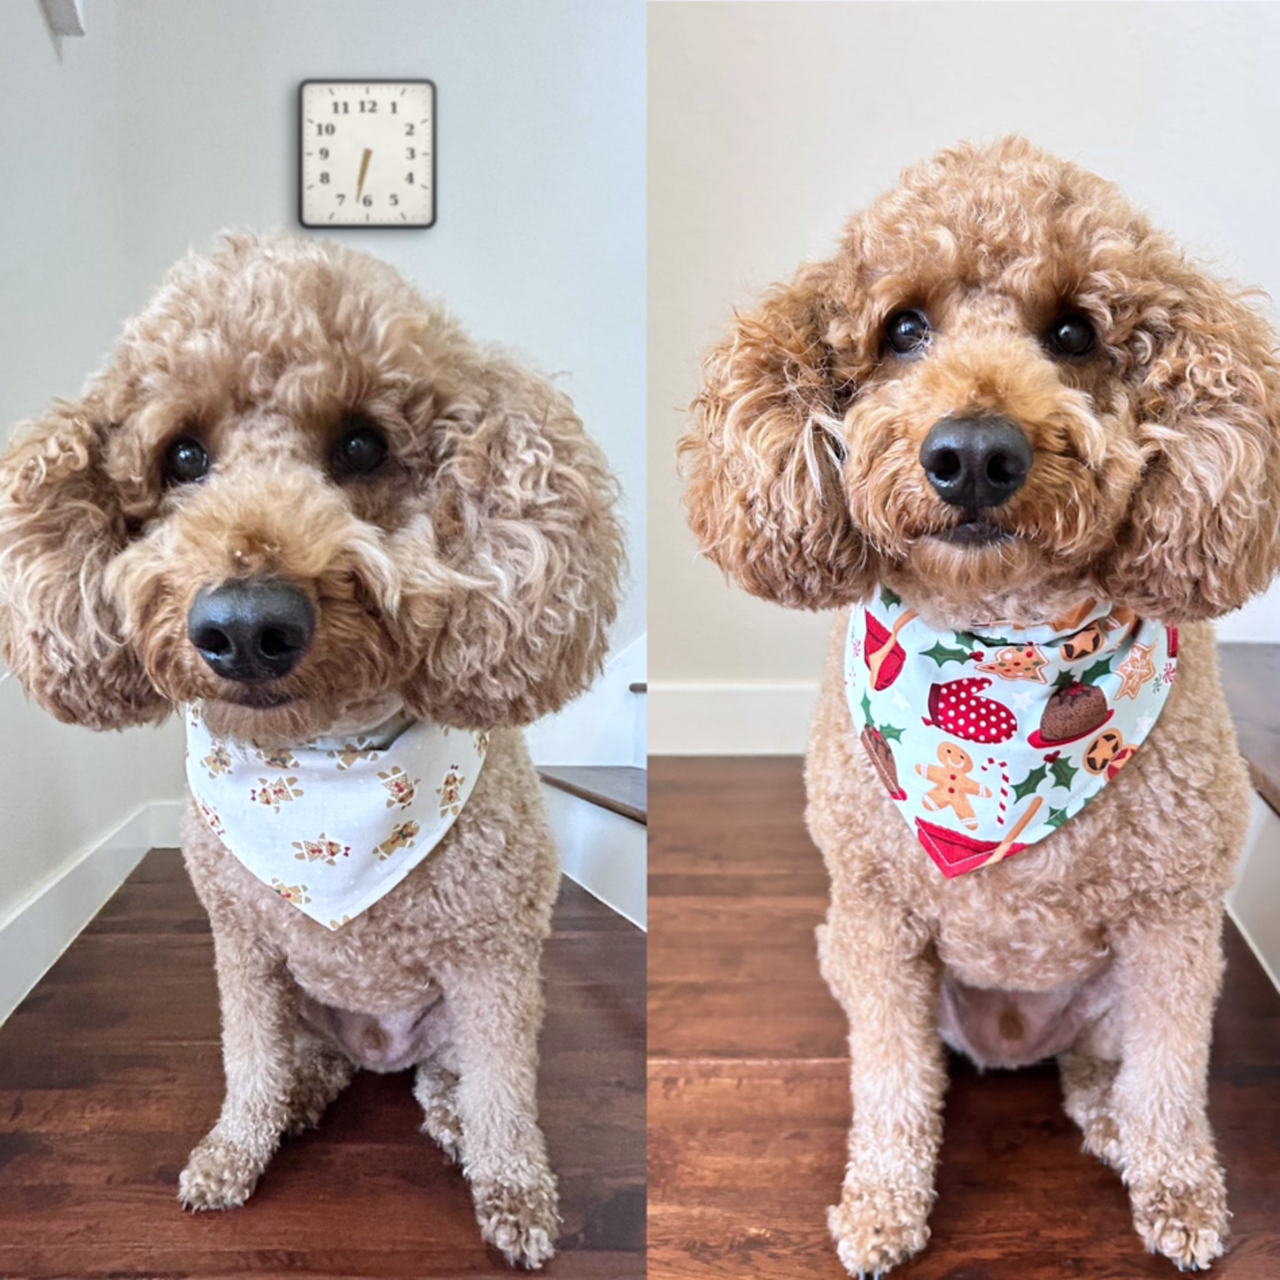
6,32
